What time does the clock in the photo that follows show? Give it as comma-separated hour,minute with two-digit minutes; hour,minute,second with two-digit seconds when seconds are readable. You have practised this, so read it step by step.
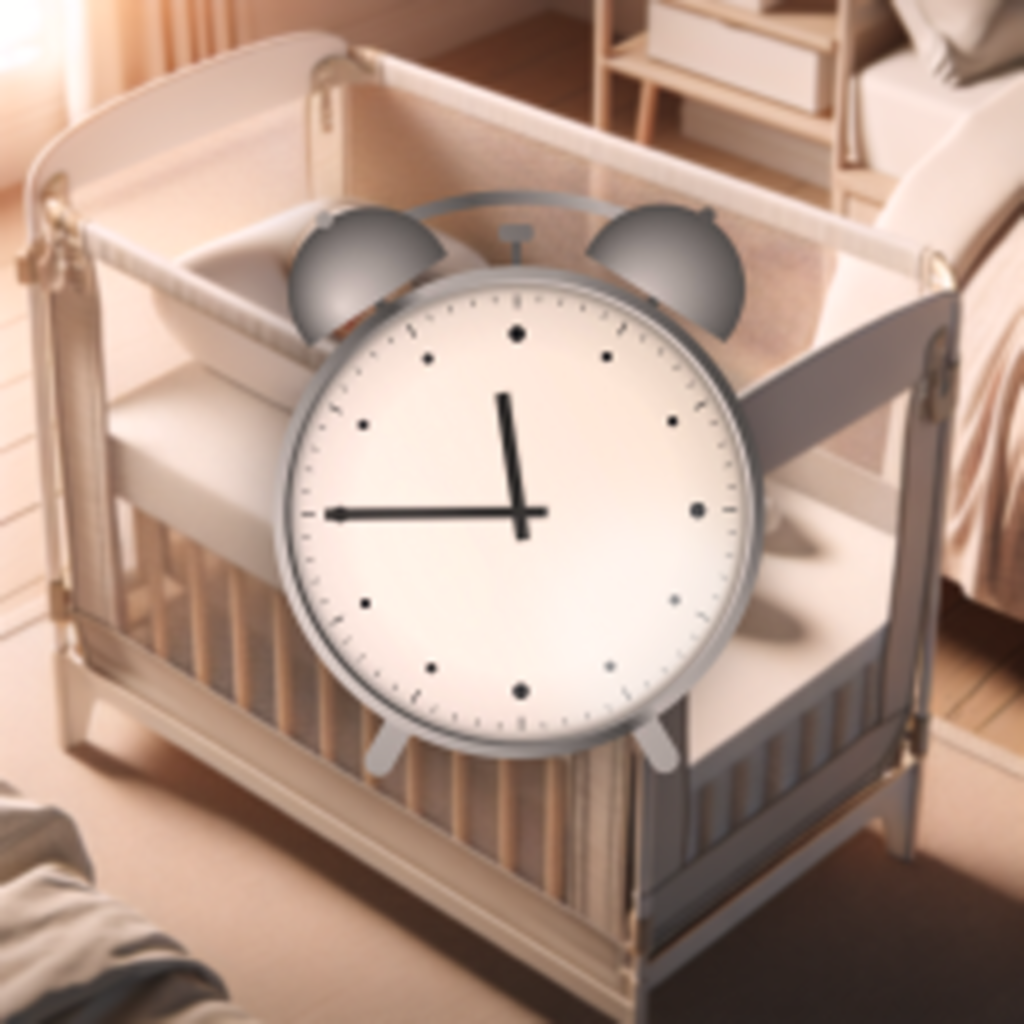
11,45
